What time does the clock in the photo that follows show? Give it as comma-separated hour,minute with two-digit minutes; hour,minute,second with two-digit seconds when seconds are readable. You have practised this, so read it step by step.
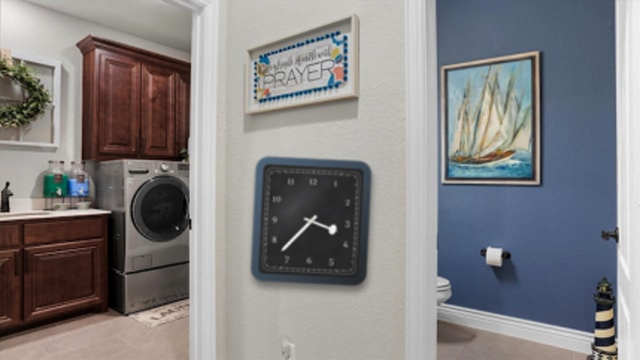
3,37
